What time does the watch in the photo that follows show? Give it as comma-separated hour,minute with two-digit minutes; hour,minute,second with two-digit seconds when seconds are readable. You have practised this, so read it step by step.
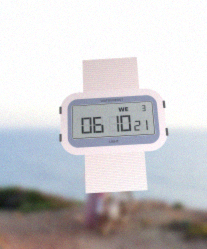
6,10,21
